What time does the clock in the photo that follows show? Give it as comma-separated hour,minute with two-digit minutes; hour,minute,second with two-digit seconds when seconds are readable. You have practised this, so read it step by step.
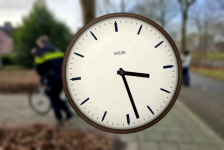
3,28
